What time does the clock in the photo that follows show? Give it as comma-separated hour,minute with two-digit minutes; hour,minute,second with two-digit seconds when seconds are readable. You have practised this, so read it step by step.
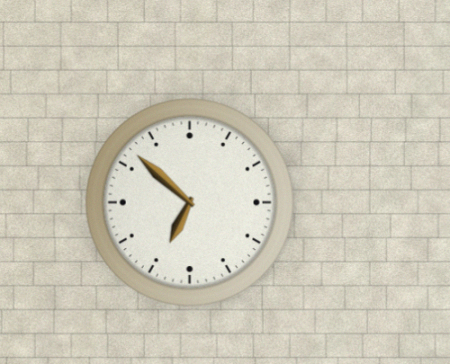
6,52
